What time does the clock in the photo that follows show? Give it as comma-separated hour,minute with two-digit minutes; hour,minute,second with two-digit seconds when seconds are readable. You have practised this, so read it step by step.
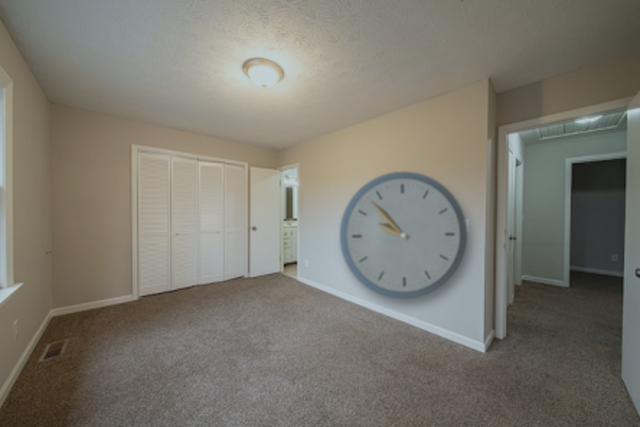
9,53
